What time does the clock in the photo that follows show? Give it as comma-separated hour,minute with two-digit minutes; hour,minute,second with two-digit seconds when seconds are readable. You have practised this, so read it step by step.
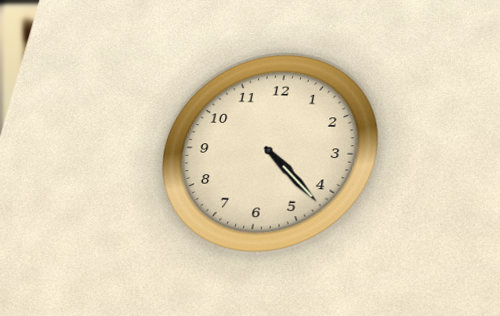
4,22
